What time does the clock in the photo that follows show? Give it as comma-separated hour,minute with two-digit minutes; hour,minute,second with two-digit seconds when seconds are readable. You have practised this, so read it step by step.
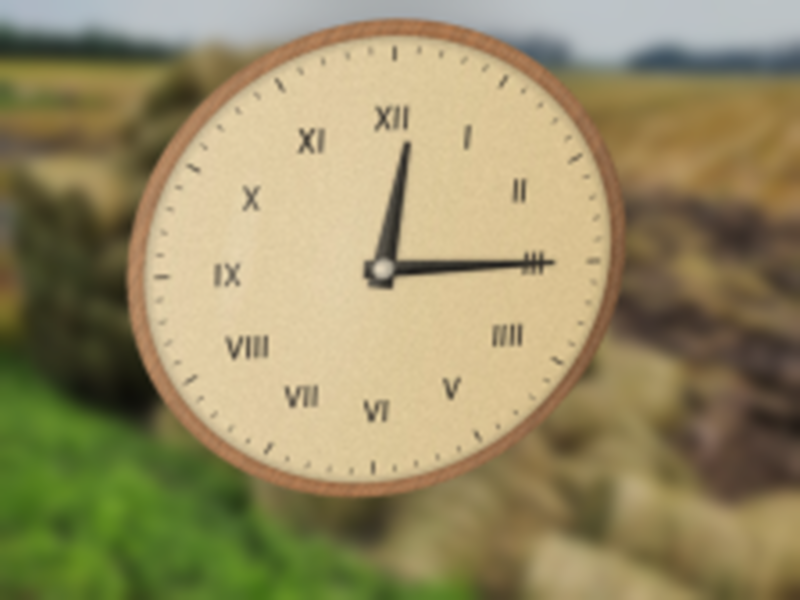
12,15
